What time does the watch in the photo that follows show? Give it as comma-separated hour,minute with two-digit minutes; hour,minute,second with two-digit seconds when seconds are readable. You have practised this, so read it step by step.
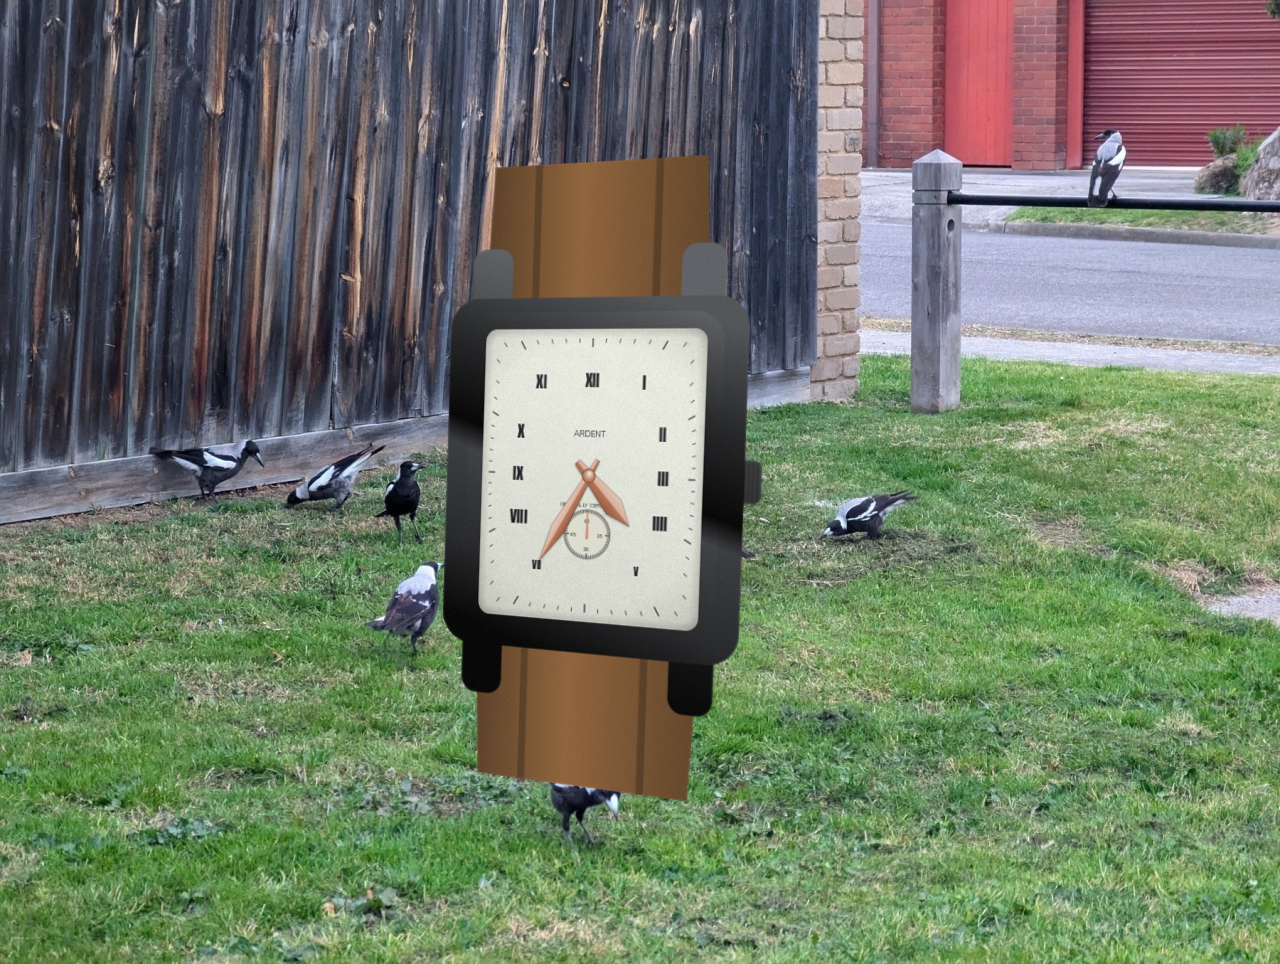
4,35
